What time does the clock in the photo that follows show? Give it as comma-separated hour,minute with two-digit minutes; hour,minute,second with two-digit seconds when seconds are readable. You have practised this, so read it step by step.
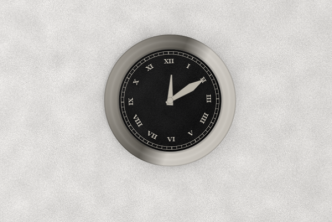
12,10
